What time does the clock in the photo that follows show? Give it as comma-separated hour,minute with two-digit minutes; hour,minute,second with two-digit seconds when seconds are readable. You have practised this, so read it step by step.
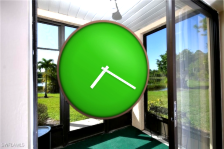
7,20
